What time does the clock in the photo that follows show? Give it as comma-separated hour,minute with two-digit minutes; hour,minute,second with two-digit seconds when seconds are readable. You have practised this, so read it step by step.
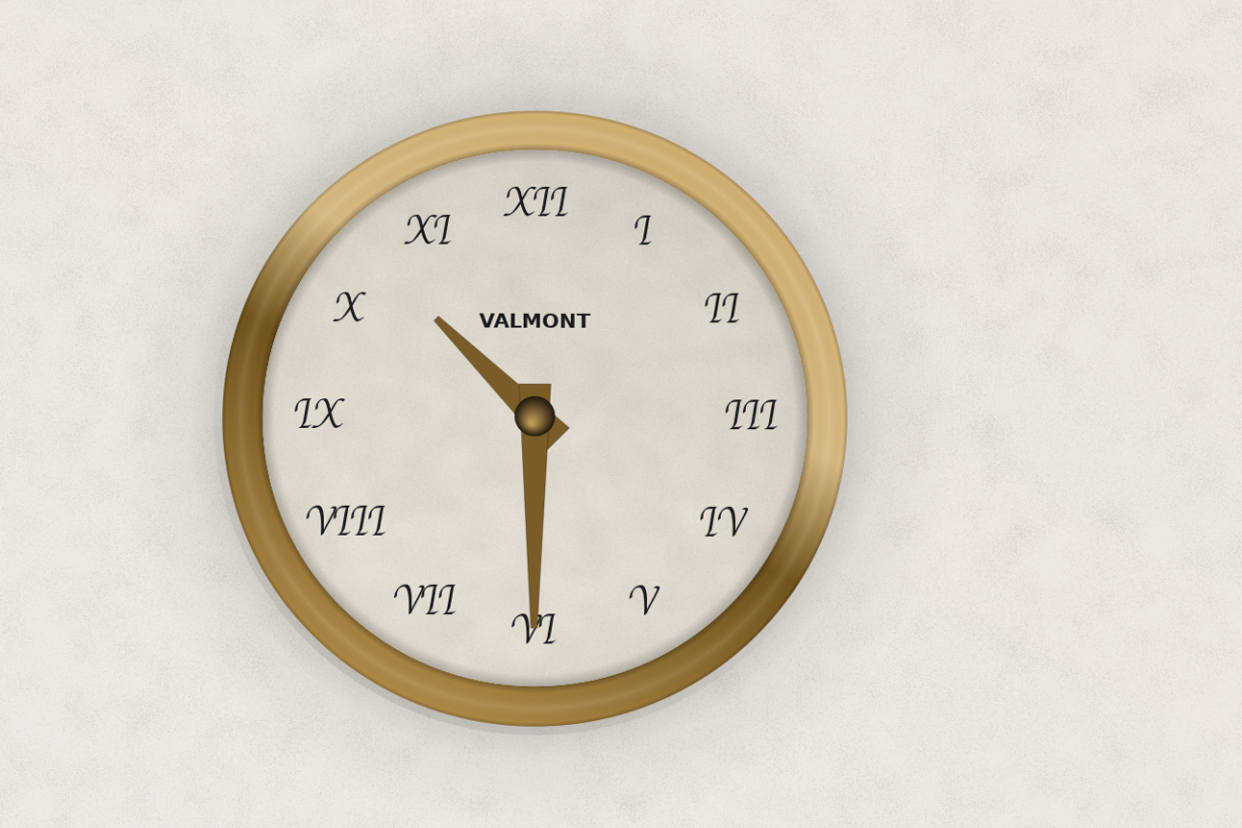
10,30
